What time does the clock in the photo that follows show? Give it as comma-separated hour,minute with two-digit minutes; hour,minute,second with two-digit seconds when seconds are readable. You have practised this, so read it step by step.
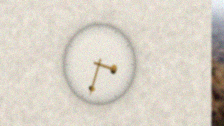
3,33
